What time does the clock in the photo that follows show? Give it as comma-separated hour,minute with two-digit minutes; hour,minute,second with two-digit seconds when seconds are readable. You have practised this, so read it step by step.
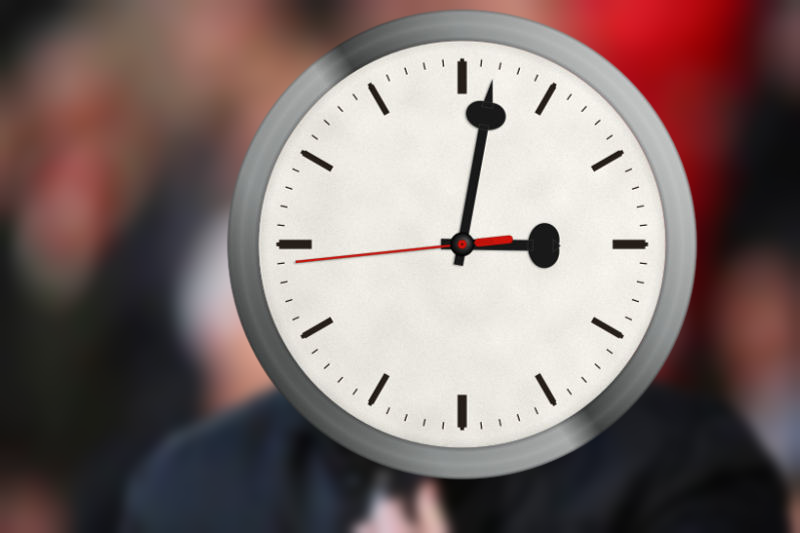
3,01,44
